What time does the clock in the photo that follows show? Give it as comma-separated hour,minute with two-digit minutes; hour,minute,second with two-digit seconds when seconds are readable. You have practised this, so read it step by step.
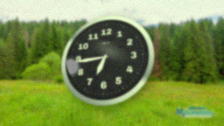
6,44
